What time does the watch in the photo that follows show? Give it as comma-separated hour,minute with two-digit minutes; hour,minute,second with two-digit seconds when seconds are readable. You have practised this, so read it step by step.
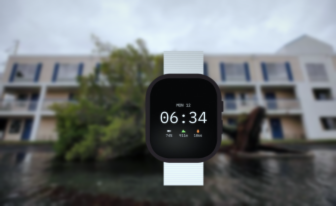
6,34
